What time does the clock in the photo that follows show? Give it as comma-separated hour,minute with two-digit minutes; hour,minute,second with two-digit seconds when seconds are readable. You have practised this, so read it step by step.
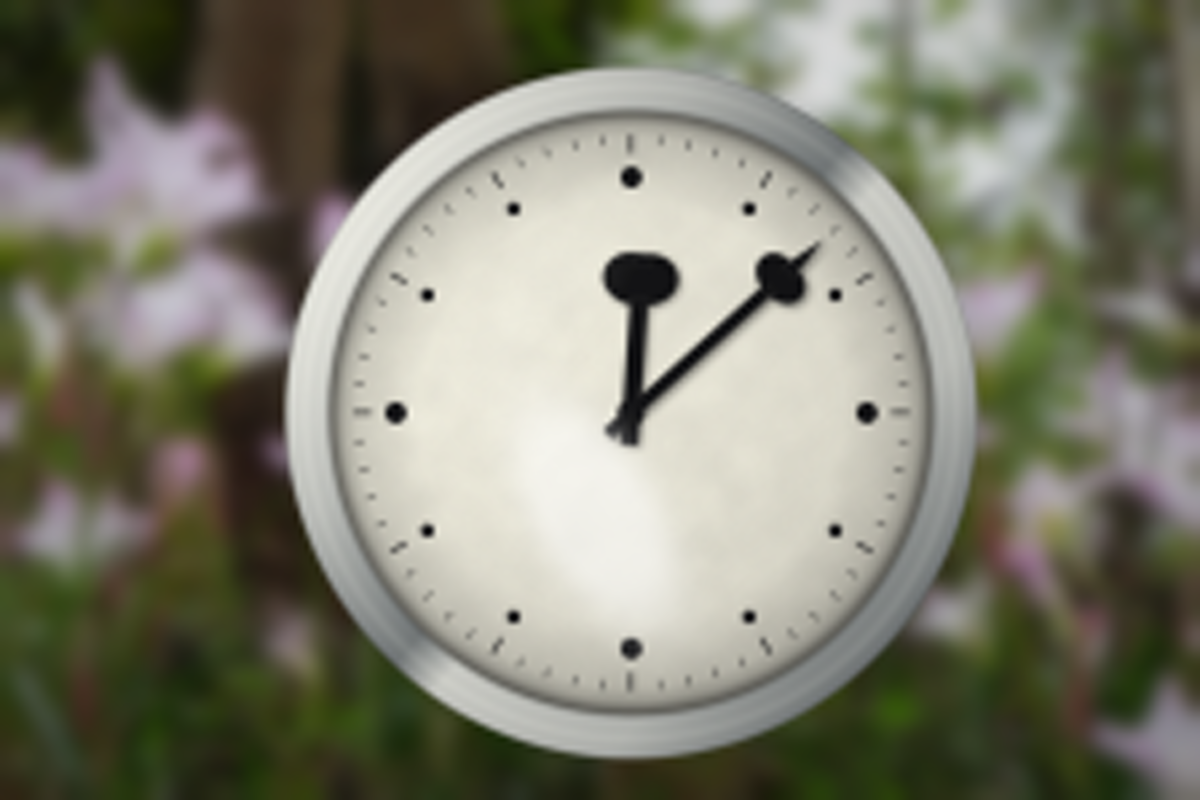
12,08
